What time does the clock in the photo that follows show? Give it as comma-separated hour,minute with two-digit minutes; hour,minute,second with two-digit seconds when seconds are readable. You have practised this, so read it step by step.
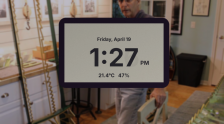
1,27
